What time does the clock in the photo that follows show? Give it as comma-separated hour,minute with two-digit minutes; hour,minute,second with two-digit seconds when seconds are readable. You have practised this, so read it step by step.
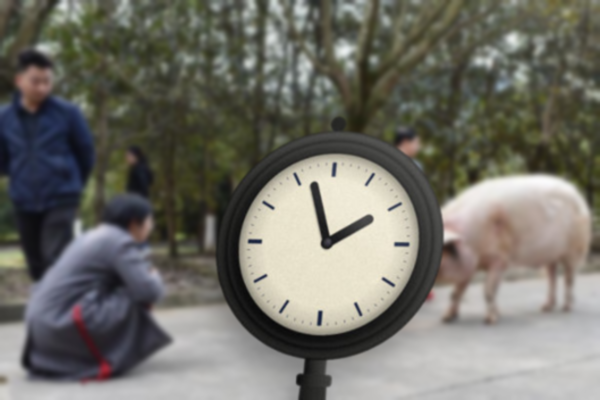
1,57
